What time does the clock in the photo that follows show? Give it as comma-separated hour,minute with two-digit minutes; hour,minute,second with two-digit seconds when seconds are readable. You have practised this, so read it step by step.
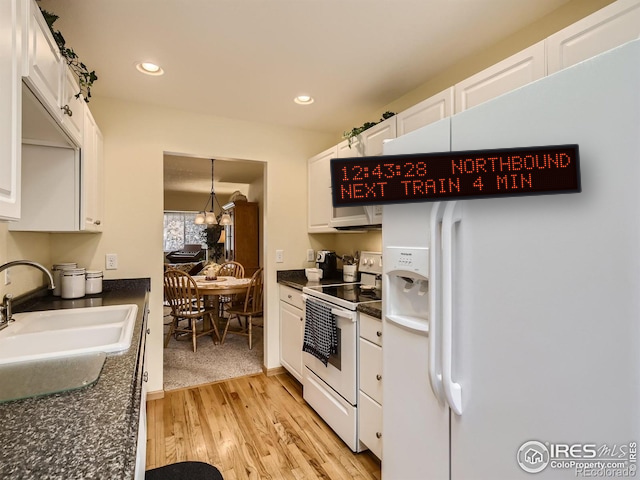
12,43,28
